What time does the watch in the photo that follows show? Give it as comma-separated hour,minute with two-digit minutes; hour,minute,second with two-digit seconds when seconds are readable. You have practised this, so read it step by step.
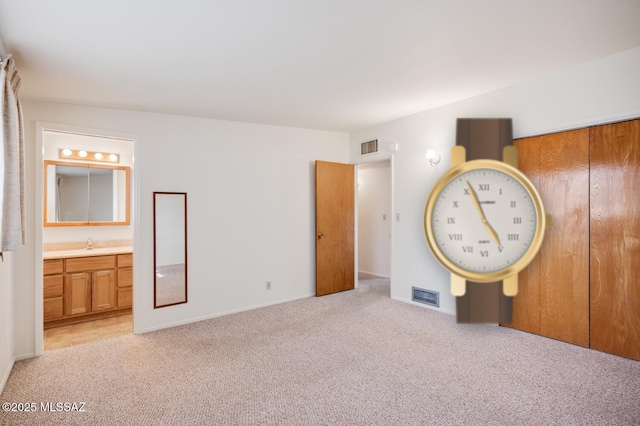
4,56
